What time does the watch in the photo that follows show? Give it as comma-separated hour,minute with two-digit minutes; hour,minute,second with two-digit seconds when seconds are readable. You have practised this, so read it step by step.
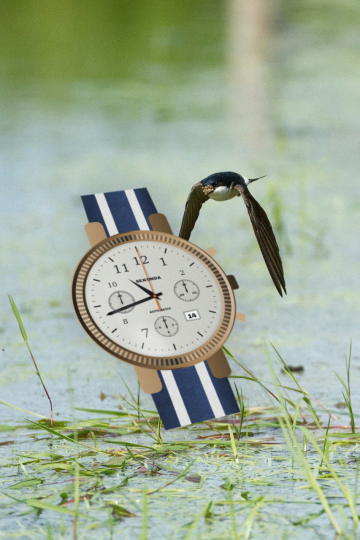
10,43
